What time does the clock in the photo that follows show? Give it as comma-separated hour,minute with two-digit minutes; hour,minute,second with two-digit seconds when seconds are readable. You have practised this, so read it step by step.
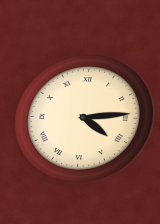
4,14
